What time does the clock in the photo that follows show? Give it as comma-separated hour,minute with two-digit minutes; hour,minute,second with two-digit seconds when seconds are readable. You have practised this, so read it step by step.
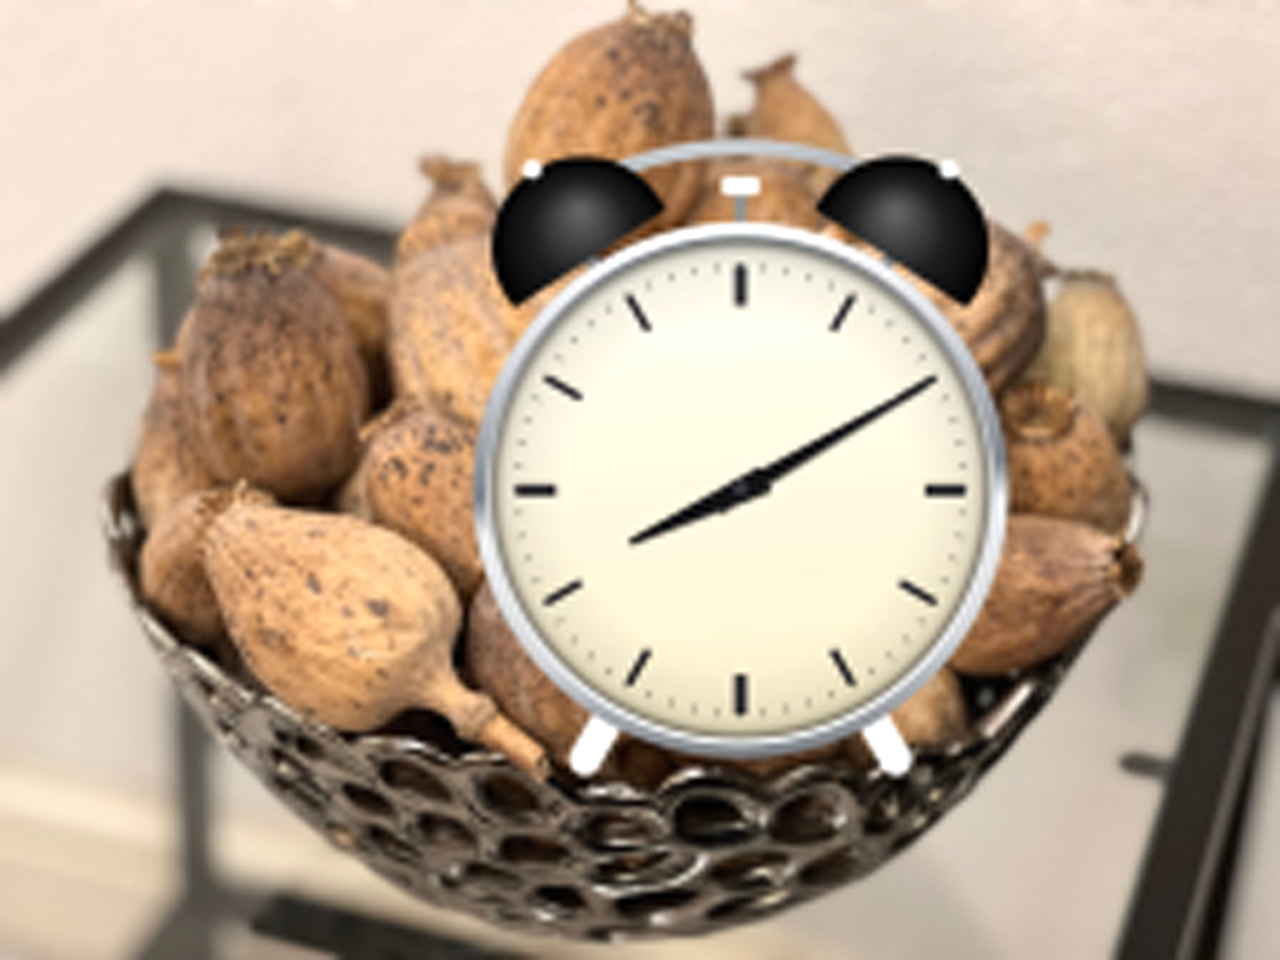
8,10
